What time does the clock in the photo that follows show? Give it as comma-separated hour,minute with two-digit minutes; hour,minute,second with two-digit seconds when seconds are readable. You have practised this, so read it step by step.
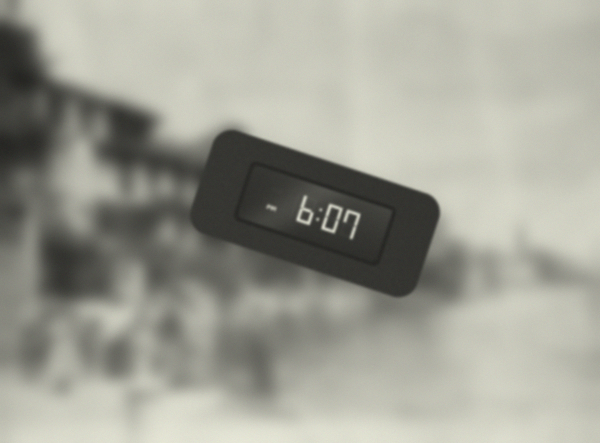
6,07
